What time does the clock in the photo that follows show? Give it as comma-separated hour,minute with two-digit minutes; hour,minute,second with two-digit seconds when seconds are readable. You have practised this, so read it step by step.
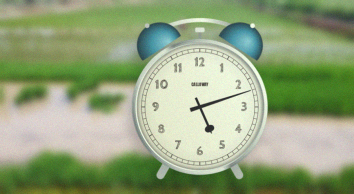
5,12
